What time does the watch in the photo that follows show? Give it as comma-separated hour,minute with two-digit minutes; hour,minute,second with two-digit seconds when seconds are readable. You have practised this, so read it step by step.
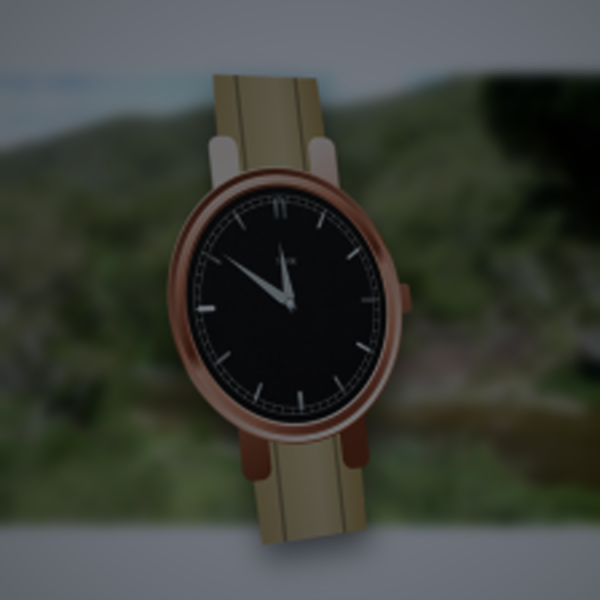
11,51
